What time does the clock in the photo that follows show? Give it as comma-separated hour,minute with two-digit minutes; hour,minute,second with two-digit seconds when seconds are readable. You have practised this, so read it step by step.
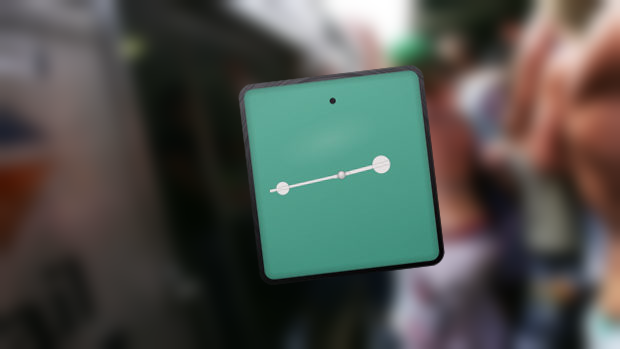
2,44
